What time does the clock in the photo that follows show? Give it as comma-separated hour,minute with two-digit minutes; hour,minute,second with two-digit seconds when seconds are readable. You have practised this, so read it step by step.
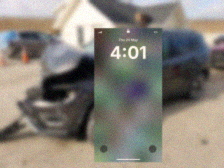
4,01
